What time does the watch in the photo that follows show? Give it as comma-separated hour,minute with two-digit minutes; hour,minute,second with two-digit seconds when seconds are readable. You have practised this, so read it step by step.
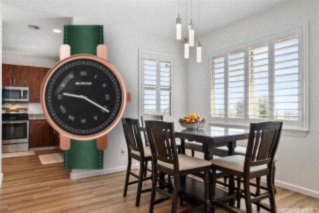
9,20
